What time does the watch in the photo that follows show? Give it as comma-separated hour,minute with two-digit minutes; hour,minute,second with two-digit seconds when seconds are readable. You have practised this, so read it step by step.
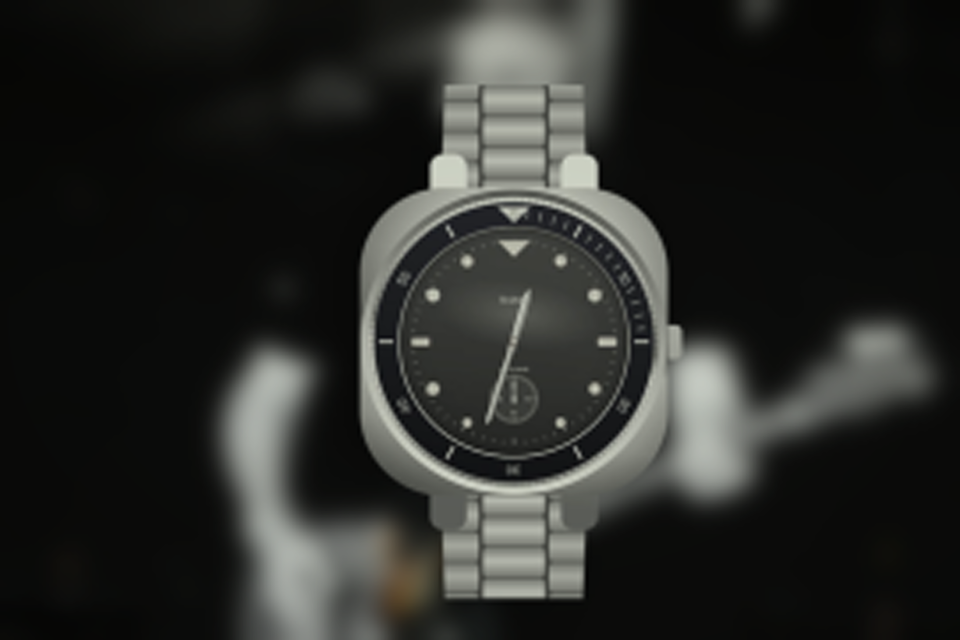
12,33
